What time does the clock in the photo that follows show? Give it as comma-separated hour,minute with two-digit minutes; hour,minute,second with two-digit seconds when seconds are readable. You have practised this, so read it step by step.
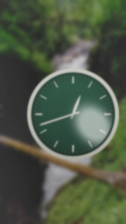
12,42
